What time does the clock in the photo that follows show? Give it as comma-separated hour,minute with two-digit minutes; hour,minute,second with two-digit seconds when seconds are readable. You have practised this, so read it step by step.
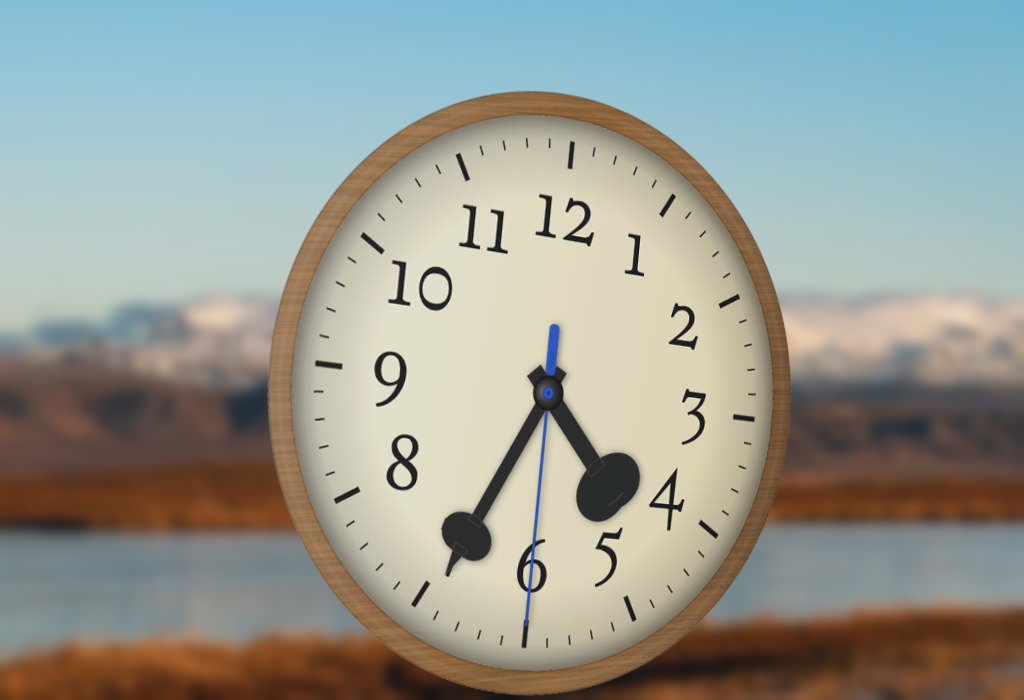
4,34,30
